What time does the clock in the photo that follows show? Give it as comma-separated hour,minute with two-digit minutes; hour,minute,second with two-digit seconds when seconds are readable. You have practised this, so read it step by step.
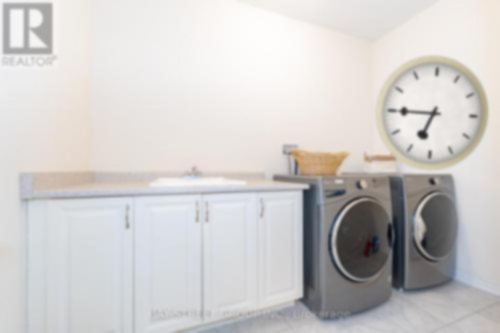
6,45
